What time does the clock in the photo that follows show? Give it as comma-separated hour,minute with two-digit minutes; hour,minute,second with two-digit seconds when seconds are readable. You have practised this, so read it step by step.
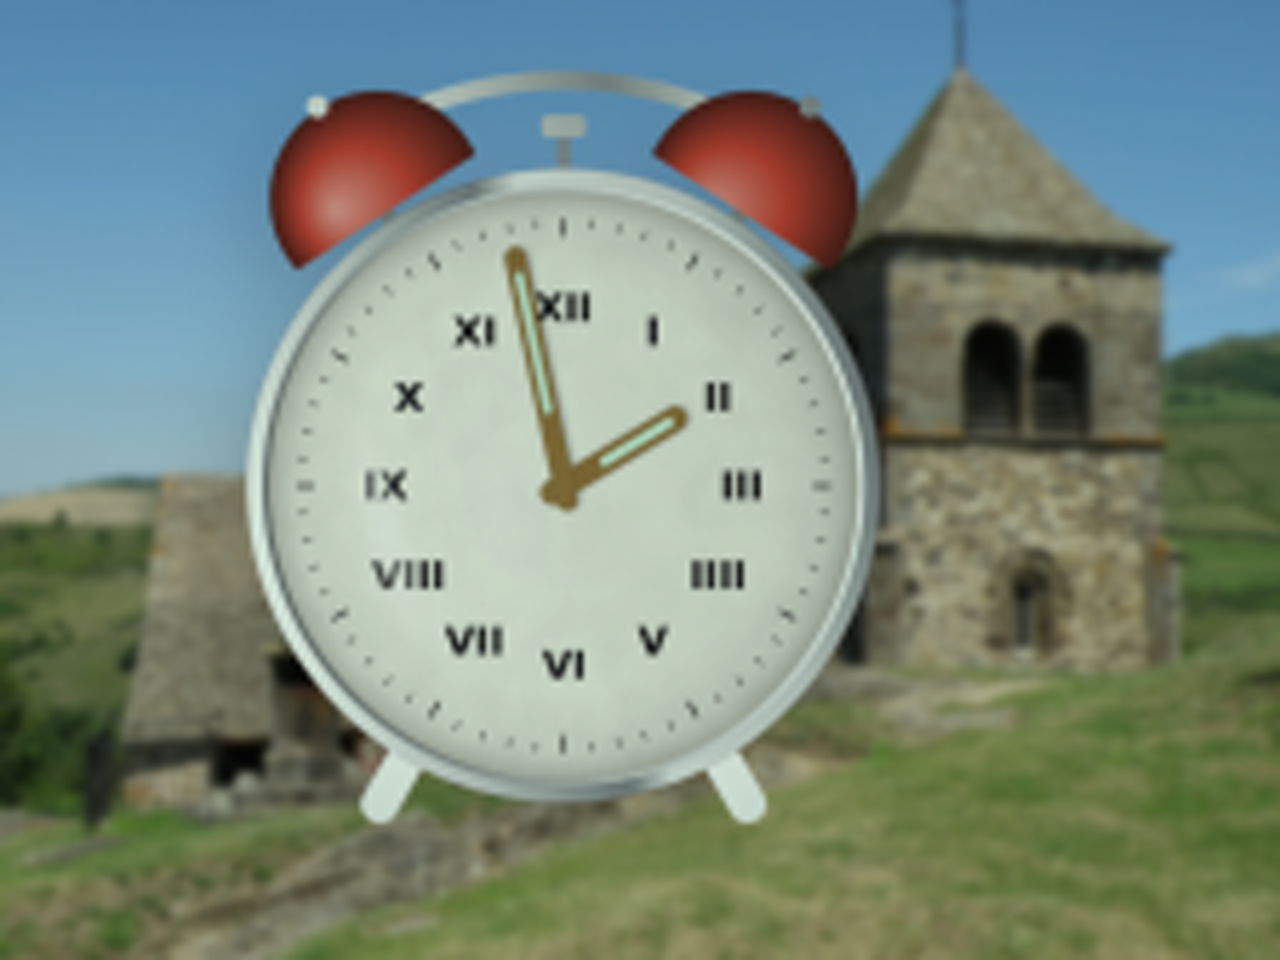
1,58
